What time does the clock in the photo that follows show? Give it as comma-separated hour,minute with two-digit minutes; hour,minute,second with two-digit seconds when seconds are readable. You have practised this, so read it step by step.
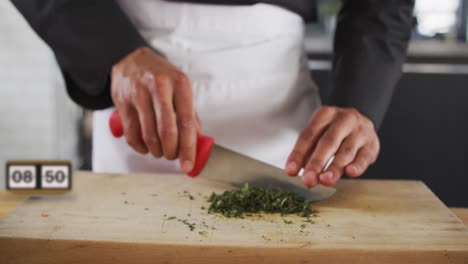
8,50
